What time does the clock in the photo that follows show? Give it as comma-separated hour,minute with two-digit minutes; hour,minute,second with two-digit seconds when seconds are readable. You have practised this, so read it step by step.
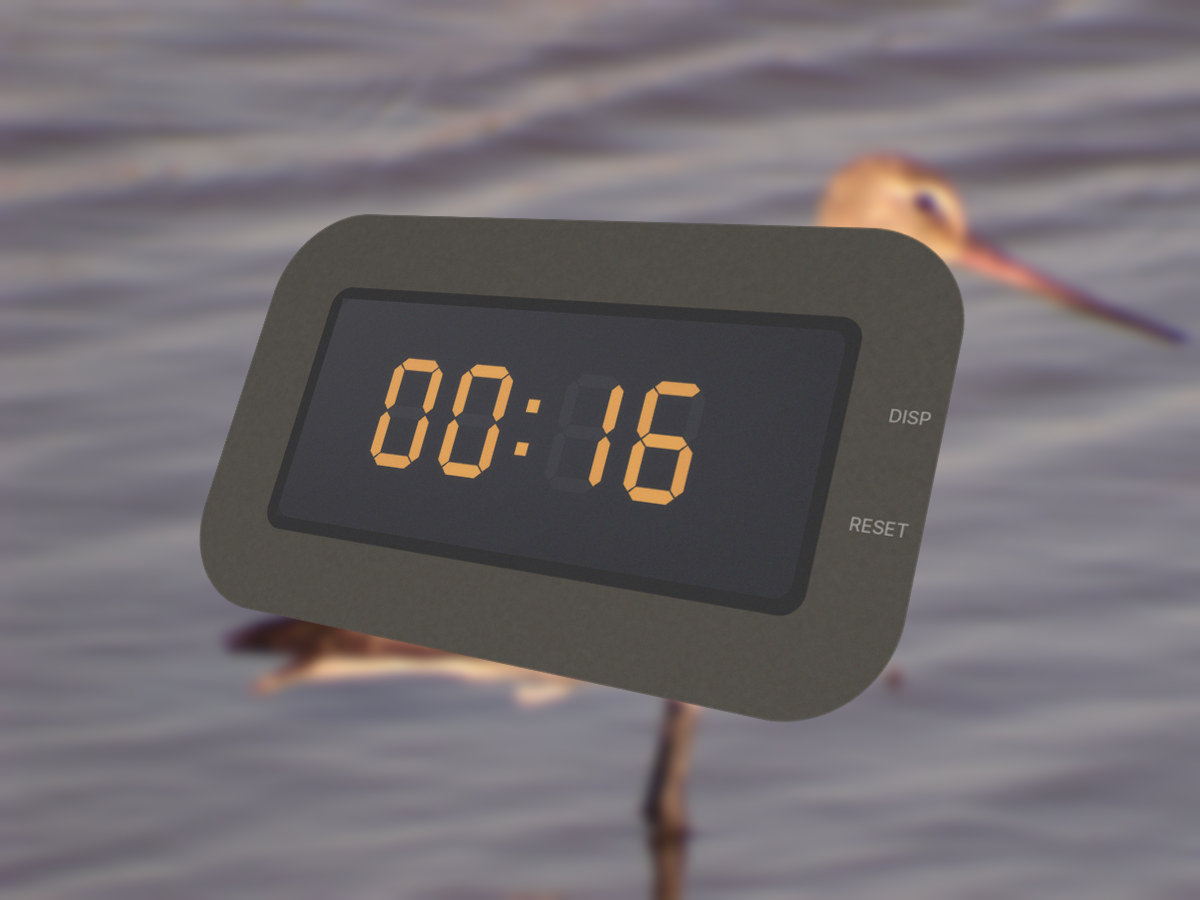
0,16
